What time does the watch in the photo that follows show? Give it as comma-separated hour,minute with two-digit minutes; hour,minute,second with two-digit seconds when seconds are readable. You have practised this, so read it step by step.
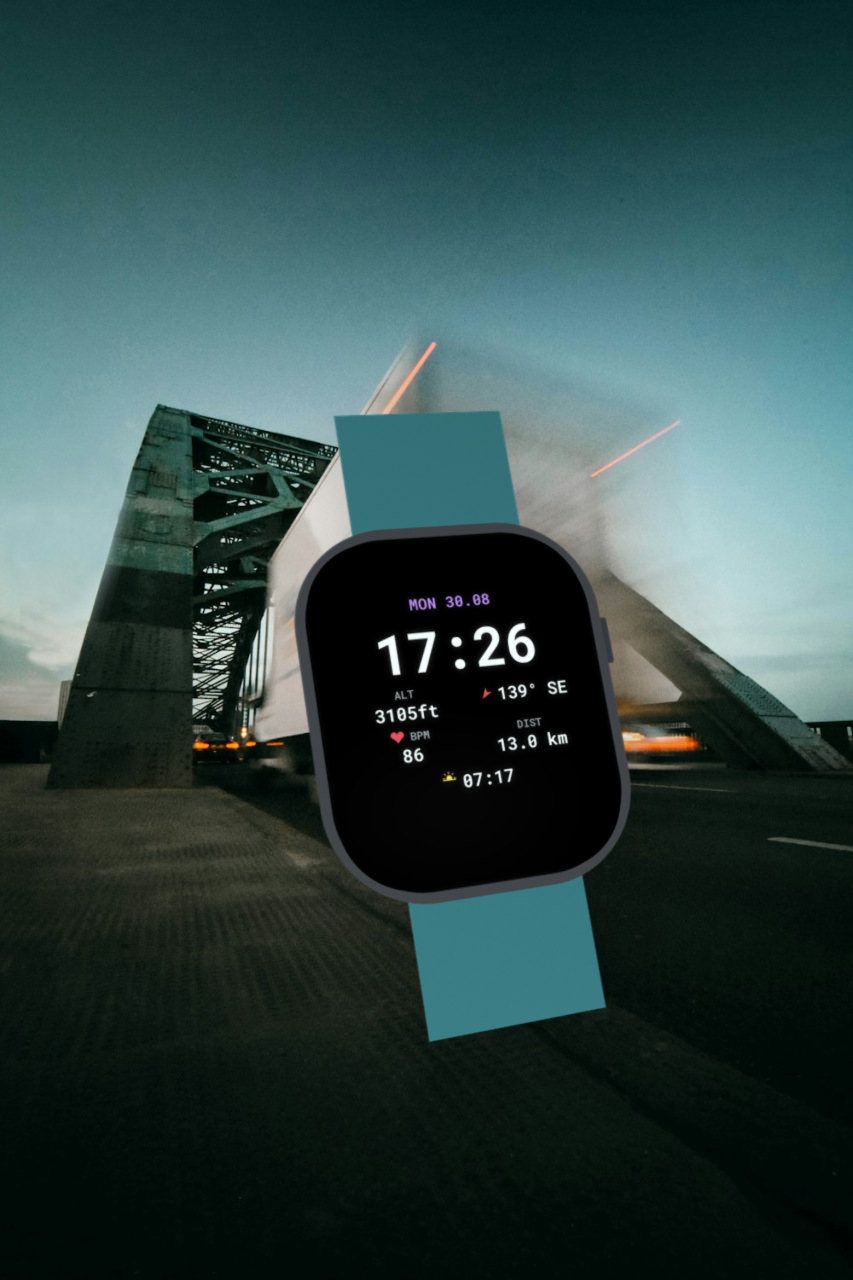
17,26
